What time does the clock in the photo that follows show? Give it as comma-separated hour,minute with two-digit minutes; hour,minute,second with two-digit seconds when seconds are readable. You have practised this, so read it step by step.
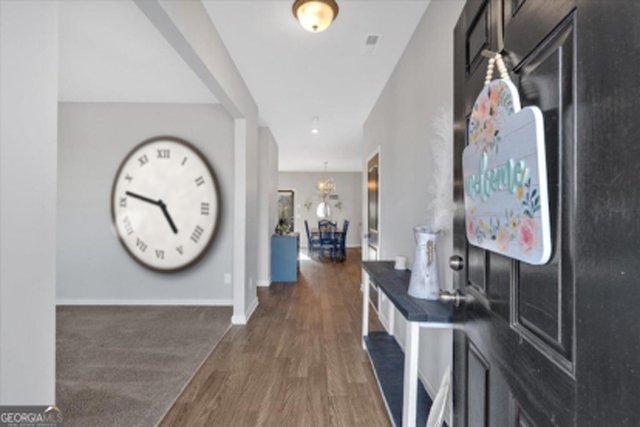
4,47
